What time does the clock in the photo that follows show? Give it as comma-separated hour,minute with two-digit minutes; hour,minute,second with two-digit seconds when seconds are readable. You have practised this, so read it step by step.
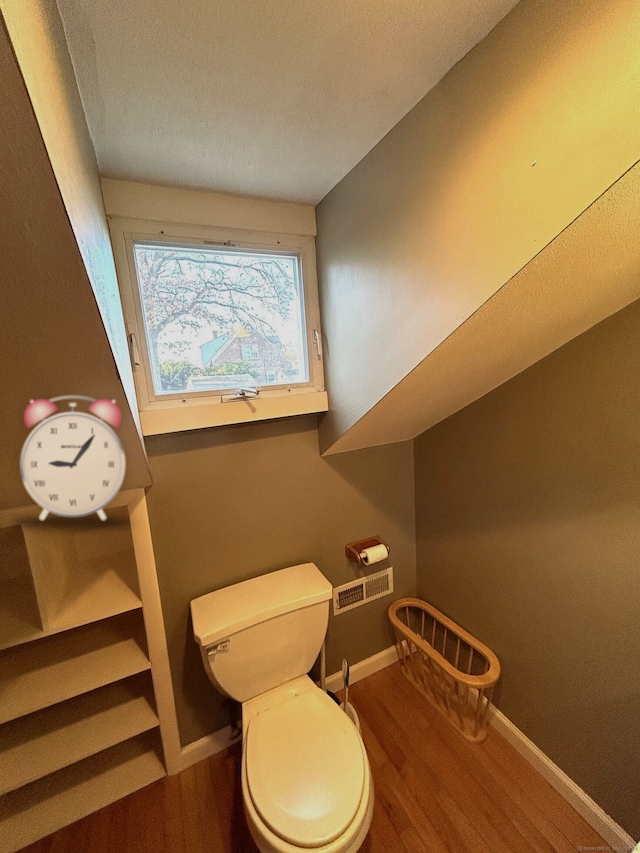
9,06
